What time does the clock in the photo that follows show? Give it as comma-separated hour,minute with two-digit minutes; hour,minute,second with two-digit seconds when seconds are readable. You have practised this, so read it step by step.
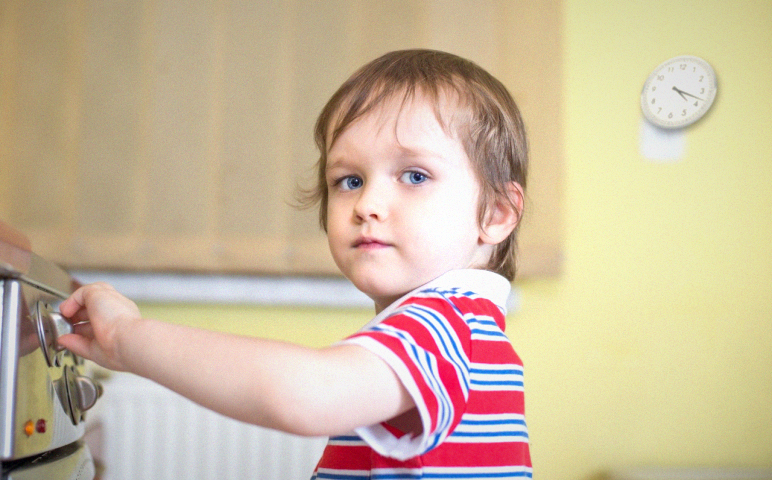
4,18
